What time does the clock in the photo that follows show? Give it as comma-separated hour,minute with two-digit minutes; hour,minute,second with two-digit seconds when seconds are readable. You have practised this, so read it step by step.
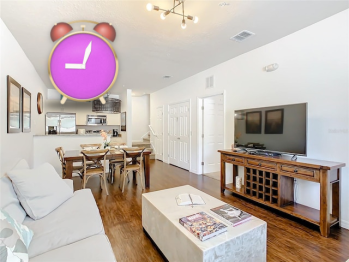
9,03
